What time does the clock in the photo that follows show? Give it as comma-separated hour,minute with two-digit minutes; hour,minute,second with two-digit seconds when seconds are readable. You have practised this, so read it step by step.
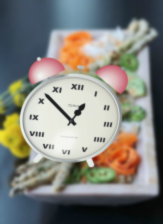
12,52
